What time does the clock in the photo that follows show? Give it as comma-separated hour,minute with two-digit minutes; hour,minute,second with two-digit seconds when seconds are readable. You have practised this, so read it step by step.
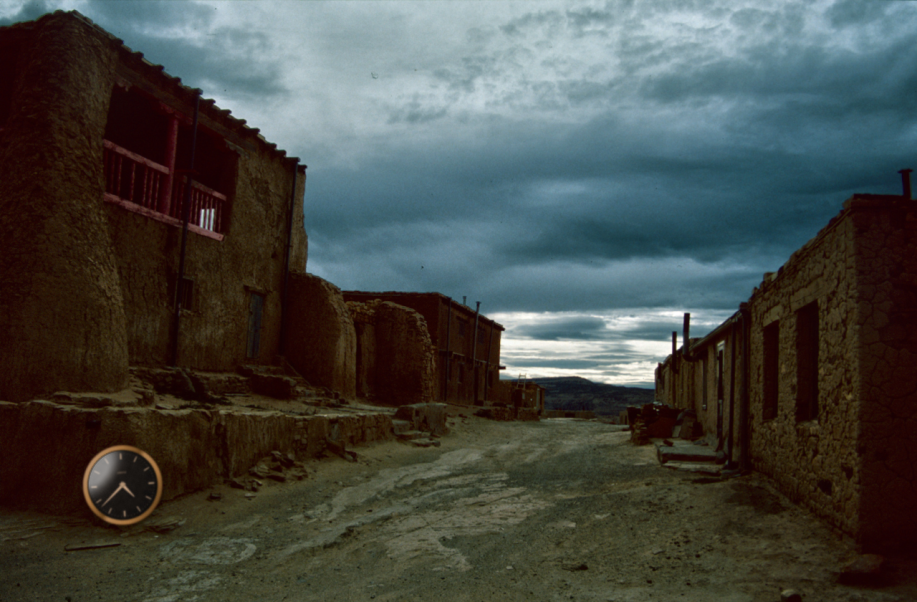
4,38
